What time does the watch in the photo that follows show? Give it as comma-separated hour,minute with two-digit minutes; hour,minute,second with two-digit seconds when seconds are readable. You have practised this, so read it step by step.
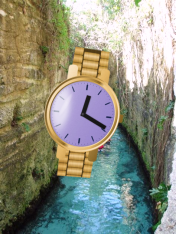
12,19
